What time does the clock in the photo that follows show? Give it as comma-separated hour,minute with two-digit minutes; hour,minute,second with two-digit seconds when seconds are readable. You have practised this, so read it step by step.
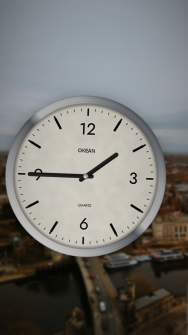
1,45
